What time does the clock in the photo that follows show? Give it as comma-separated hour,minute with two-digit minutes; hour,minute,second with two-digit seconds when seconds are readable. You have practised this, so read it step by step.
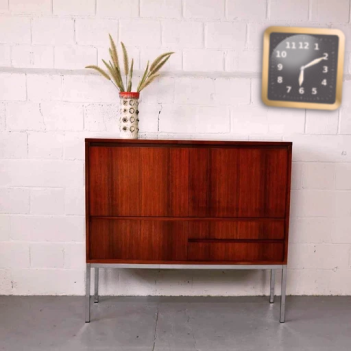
6,10
